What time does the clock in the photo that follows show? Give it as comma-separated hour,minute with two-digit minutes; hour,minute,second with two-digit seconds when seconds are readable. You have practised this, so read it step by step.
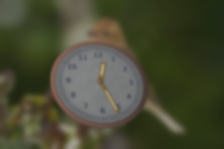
12,26
